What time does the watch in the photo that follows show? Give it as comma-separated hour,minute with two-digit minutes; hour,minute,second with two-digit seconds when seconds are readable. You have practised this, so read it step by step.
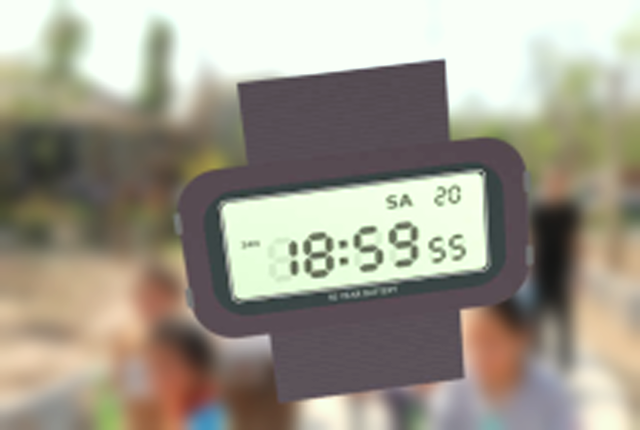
18,59,55
